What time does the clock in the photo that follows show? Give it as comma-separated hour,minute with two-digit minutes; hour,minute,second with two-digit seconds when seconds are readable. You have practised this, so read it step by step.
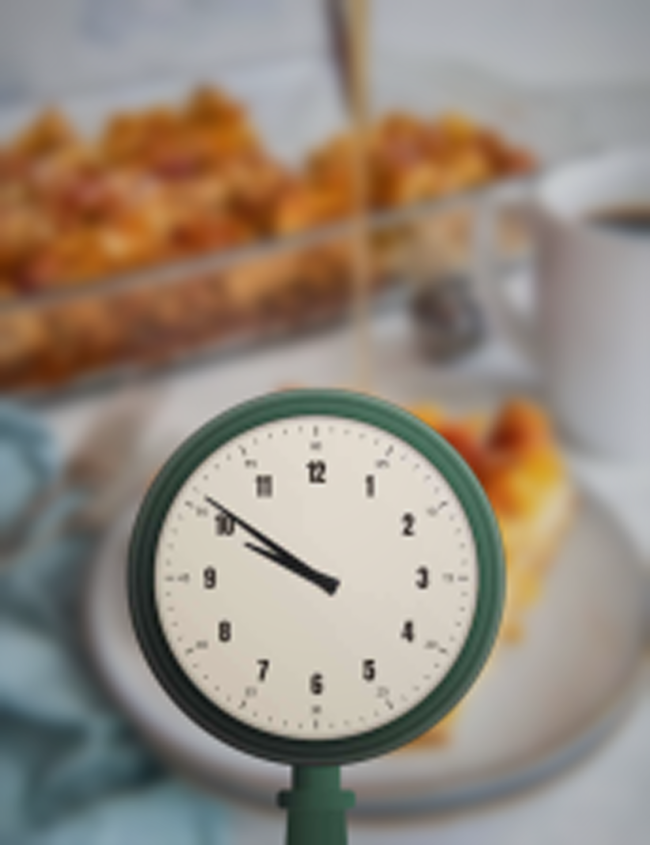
9,51
